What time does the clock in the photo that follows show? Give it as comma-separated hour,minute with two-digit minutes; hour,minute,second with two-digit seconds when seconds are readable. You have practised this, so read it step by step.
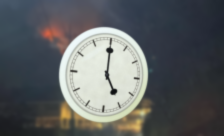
5,00
